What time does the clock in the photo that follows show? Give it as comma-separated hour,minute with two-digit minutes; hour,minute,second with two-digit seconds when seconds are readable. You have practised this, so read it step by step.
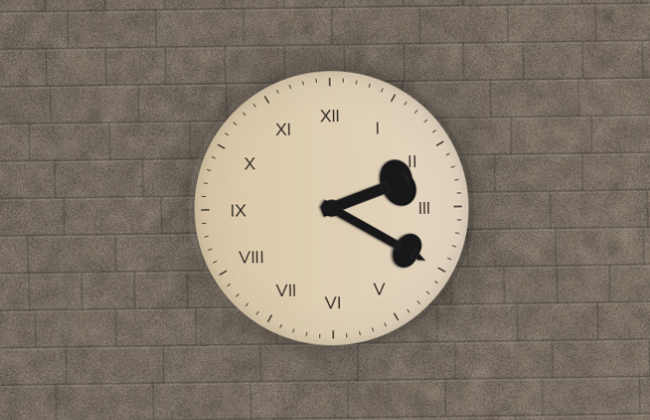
2,20
